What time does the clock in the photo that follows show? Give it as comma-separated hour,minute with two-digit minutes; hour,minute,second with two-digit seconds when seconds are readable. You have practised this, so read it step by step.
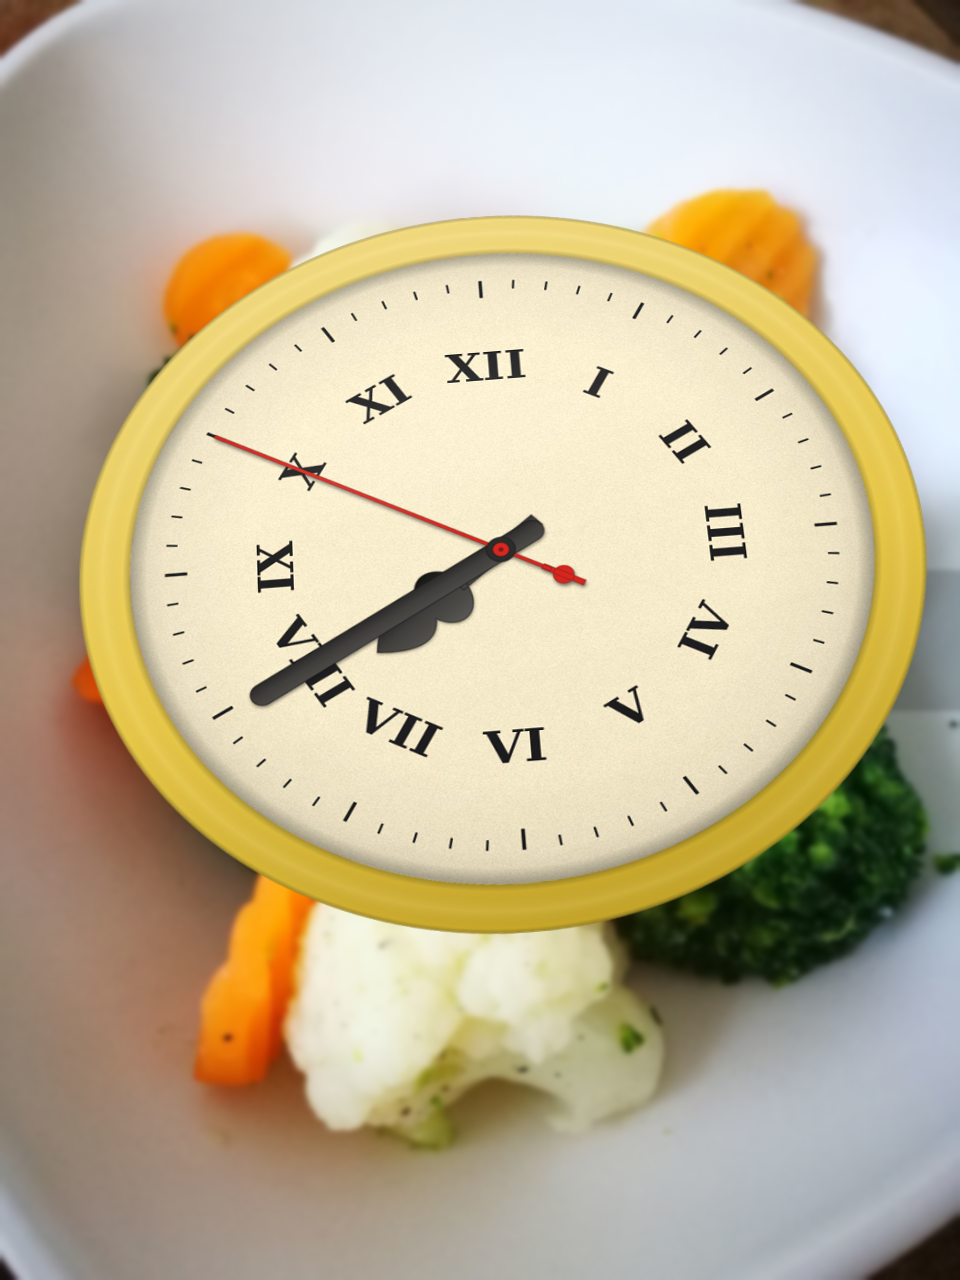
7,39,50
